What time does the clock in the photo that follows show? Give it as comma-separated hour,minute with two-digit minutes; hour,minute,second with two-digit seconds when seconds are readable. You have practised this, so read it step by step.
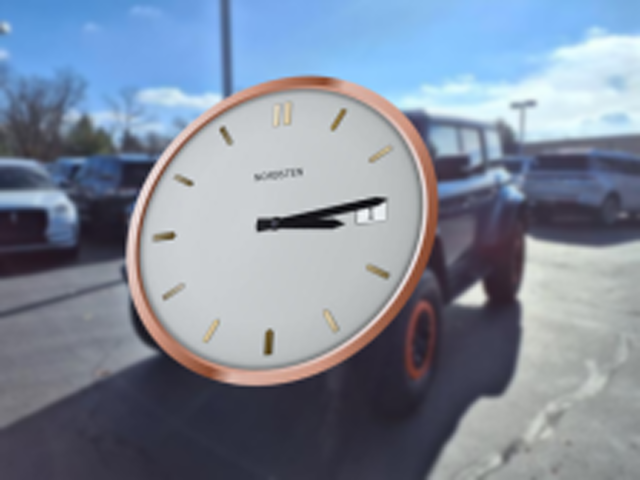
3,14
